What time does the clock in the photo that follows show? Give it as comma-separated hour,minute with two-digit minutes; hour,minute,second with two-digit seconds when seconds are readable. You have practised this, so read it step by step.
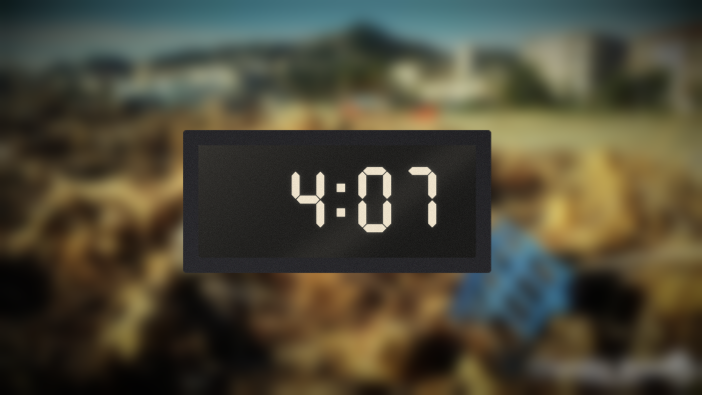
4,07
